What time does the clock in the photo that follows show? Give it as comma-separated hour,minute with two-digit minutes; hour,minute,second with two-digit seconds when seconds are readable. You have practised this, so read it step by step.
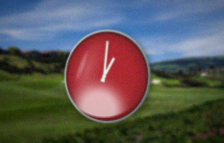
1,01
